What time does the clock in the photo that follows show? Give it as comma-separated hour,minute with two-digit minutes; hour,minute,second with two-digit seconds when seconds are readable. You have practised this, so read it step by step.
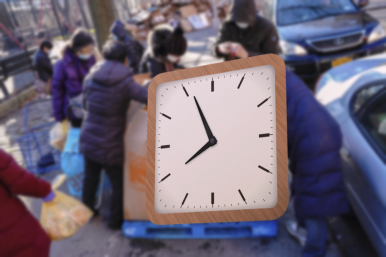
7,56
